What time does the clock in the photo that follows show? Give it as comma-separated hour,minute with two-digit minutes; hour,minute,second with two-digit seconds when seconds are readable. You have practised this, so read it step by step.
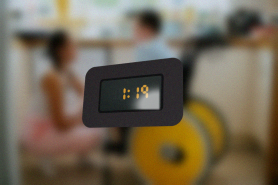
1,19
